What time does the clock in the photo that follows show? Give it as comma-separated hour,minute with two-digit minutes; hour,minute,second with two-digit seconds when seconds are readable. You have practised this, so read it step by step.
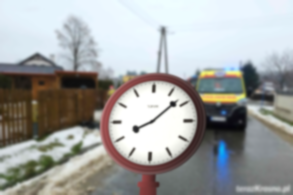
8,08
